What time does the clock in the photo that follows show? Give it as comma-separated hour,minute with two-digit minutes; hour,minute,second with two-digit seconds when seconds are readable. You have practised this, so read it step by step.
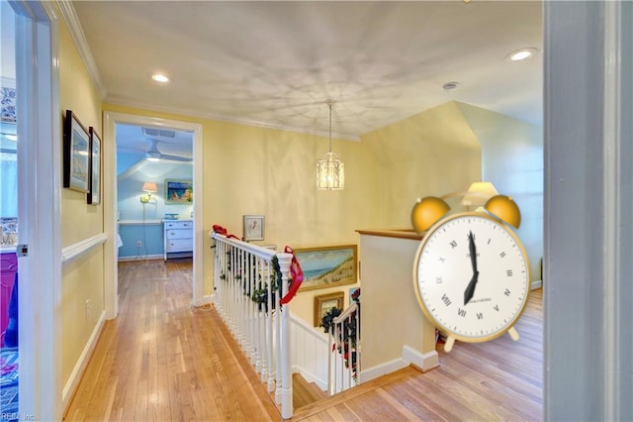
7,00
